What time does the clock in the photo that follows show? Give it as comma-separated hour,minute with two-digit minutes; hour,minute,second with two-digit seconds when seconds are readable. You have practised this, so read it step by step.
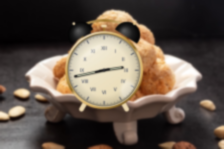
2,43
